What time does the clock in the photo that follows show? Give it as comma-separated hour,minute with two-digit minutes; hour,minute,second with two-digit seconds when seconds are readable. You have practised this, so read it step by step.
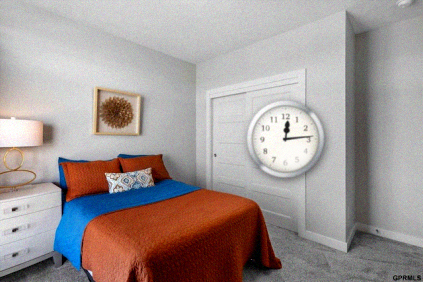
12,14
